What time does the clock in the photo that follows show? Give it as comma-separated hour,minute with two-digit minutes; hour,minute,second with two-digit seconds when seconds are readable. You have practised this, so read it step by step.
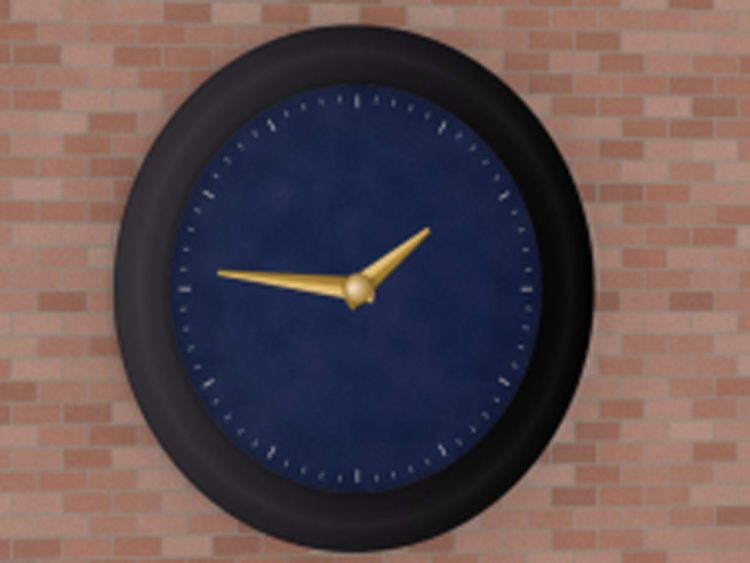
1,46
